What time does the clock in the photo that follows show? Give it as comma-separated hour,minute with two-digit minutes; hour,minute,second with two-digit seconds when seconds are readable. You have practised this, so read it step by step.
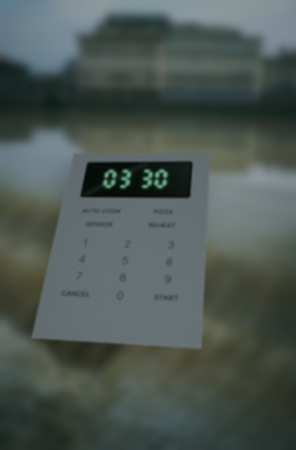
3,30
